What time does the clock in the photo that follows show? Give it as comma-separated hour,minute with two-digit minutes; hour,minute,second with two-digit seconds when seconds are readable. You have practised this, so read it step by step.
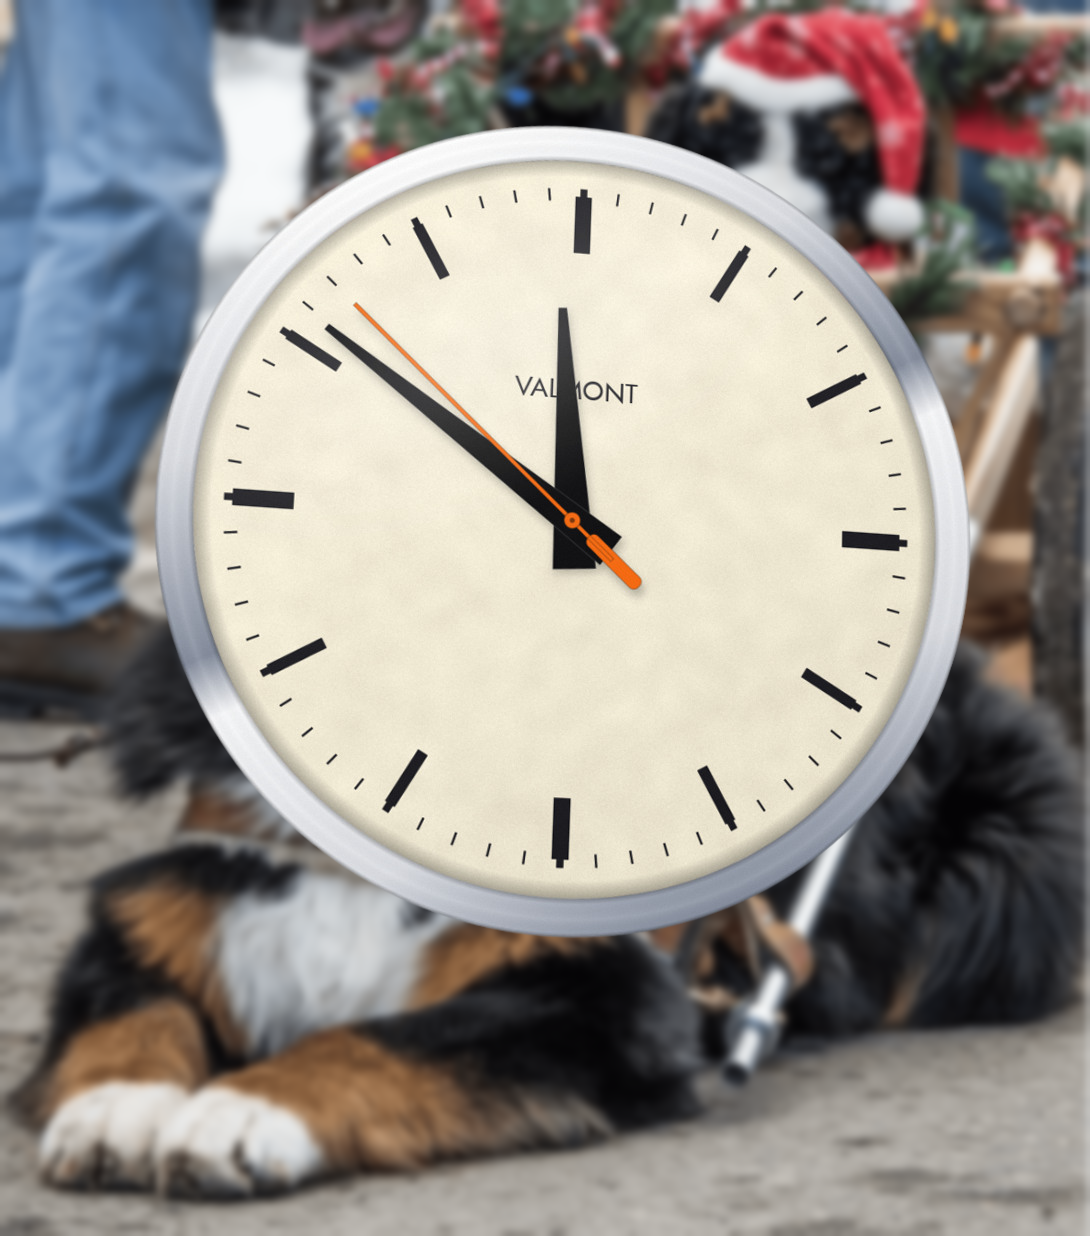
11,50,52
